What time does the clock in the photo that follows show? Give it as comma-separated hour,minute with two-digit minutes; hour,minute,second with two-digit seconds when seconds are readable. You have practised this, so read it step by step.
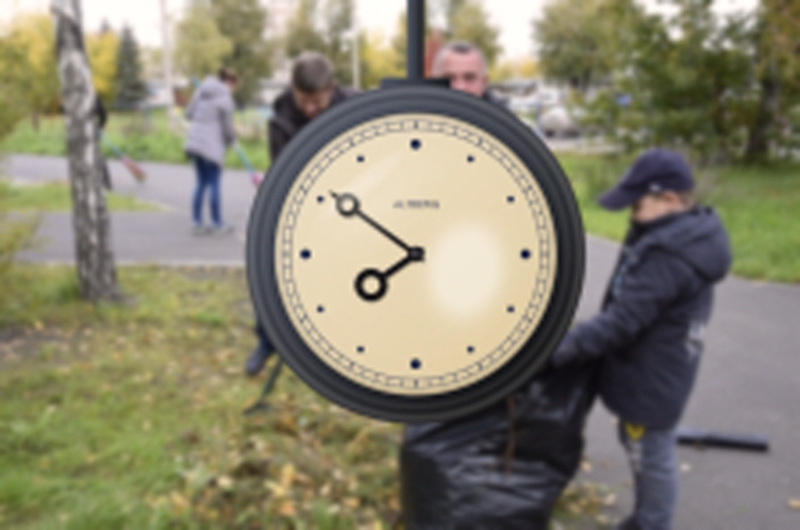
7,51
